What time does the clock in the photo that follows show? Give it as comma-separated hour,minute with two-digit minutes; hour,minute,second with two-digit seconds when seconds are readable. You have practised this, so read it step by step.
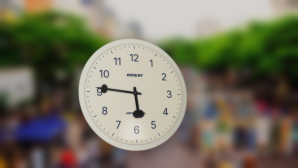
5,46
